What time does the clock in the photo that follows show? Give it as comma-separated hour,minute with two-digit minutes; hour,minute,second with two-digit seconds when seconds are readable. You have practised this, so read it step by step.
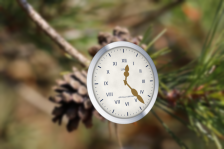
12,23
